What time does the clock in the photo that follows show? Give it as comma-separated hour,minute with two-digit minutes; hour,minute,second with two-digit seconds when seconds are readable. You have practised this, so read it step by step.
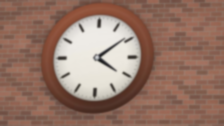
4,09
